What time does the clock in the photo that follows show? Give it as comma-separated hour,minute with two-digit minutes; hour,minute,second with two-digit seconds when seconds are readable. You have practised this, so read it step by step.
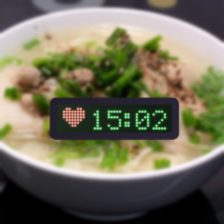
15,02
